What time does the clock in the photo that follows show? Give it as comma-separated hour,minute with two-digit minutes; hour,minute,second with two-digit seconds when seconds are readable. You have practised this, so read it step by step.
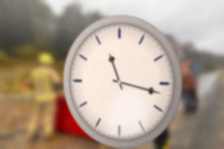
11,17
